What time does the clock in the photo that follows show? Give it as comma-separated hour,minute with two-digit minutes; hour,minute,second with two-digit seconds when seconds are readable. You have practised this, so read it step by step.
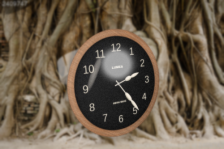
2,24
